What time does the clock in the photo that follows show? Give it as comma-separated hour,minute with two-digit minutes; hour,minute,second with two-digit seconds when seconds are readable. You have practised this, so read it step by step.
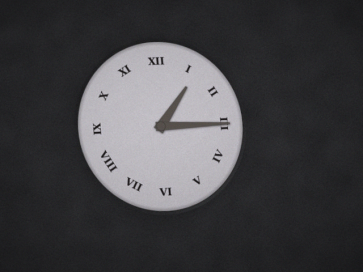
1,15
